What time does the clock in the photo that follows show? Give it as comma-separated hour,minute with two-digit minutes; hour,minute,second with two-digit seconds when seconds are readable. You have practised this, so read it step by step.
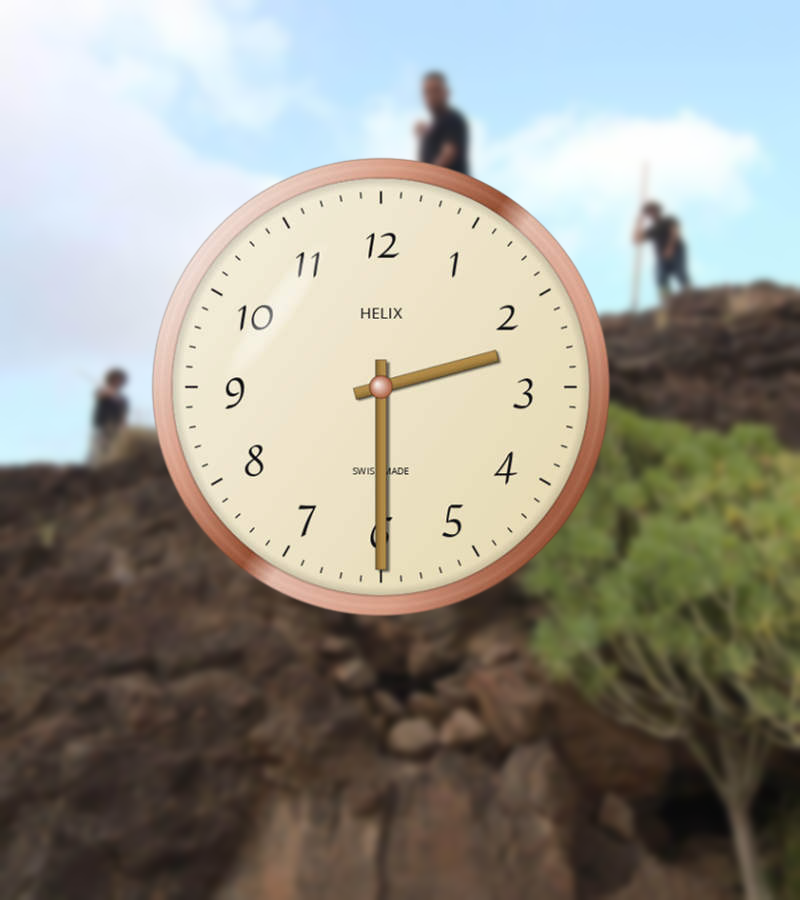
2,30
